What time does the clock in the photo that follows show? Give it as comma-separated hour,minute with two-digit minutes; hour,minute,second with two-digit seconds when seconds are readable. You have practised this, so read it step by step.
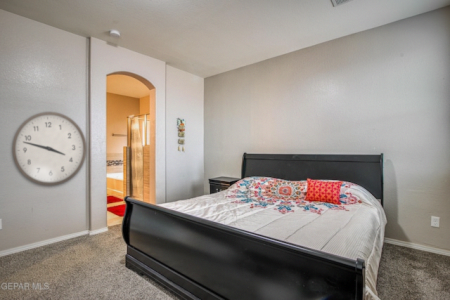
3,48
